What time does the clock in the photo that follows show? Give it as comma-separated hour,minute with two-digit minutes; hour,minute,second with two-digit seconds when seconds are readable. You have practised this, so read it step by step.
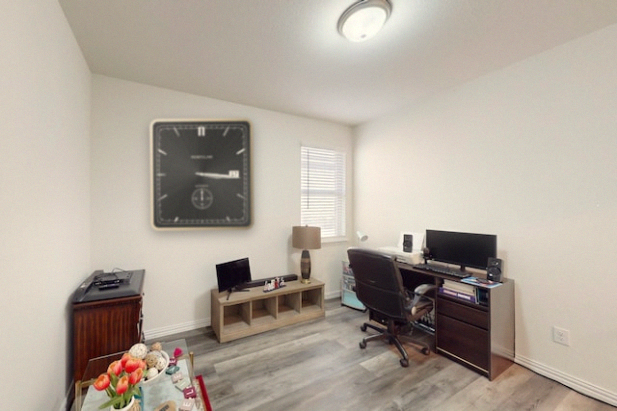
3,16
